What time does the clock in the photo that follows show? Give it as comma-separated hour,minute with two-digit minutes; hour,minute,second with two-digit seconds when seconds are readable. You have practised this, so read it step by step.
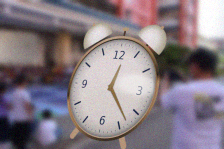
12,23
